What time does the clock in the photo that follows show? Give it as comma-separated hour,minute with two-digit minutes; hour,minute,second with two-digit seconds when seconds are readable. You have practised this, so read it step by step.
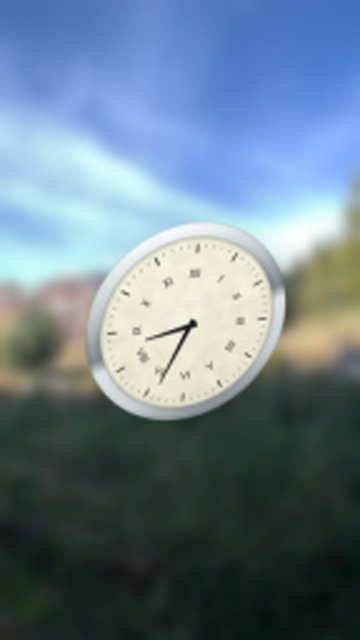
8,34
